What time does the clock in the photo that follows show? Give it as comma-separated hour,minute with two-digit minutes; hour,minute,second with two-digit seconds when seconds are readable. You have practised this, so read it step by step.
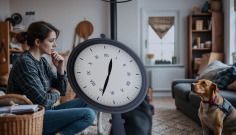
12,34
